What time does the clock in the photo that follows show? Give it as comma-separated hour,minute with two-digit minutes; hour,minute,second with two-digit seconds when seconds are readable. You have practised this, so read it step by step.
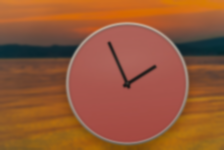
1,56
